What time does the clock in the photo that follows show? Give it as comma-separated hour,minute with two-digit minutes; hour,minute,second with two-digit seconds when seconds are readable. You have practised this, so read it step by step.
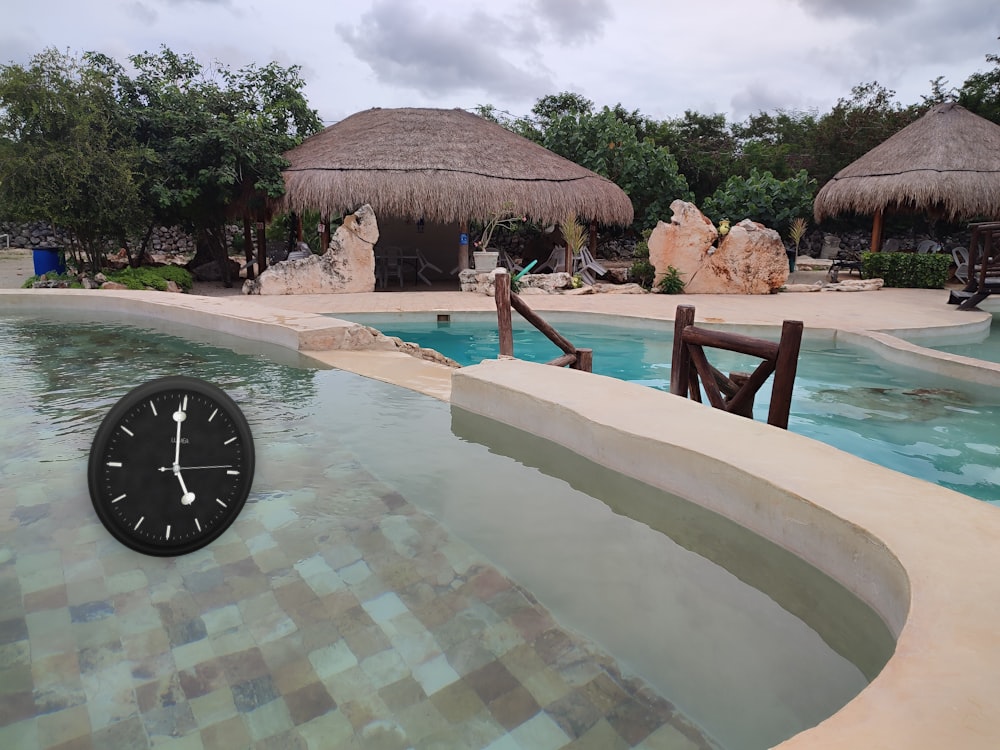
4,59,14
